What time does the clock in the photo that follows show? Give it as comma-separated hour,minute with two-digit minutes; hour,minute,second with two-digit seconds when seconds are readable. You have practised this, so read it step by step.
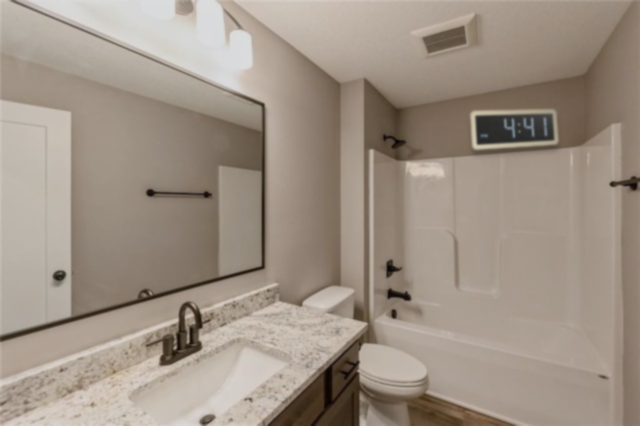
4,41
